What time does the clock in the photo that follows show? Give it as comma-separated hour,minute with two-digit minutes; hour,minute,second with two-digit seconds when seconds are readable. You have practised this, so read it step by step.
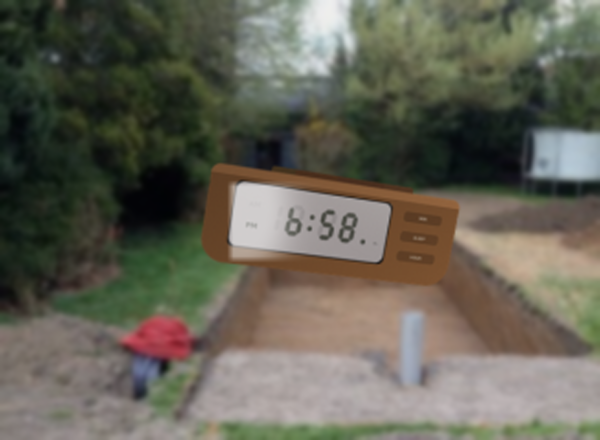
6,58
